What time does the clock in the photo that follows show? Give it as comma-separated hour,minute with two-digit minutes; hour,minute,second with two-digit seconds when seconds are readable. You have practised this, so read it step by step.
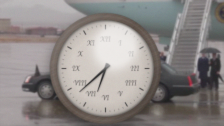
6,38
